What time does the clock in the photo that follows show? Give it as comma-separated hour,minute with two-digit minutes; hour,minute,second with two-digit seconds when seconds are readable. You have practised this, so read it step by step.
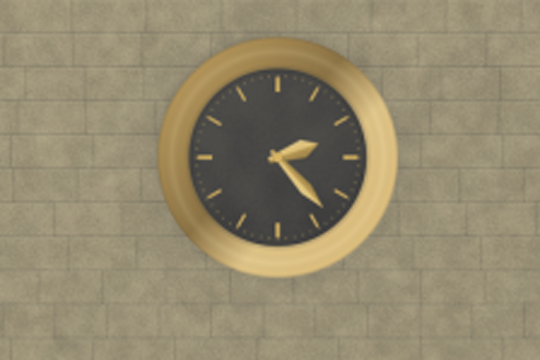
2,23
